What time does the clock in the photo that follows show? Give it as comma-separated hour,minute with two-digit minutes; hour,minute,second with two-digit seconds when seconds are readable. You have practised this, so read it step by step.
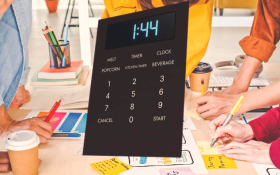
1,44
